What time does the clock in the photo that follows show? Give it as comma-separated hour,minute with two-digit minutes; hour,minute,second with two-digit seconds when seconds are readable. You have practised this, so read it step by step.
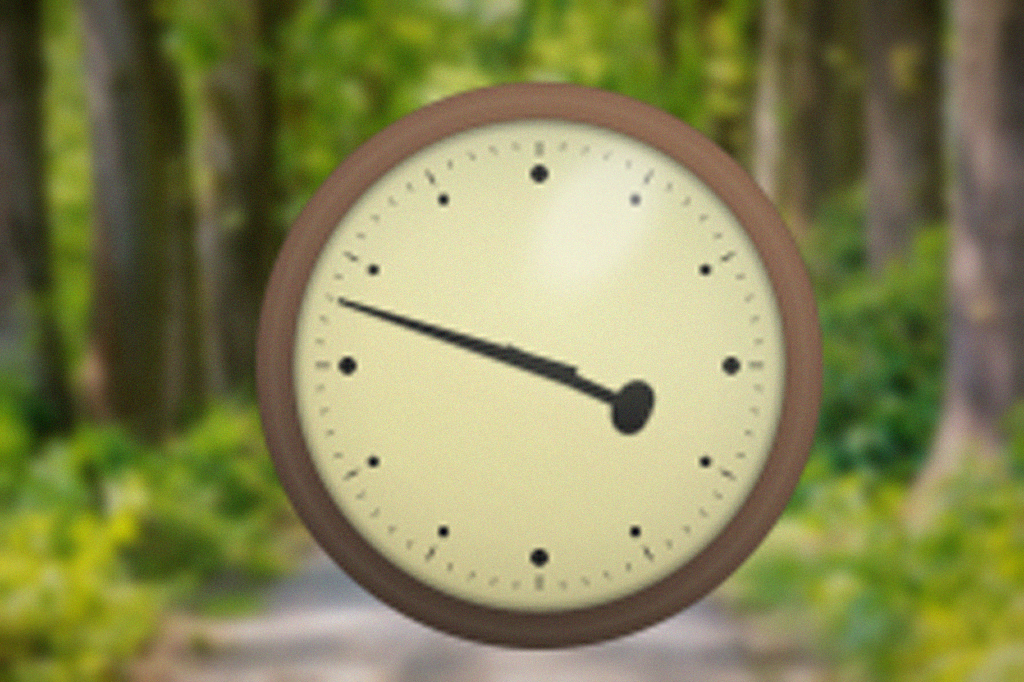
3,48
